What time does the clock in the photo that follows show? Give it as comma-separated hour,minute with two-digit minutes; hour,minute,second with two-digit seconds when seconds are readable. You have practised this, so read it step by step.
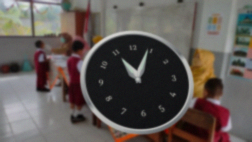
11,04
